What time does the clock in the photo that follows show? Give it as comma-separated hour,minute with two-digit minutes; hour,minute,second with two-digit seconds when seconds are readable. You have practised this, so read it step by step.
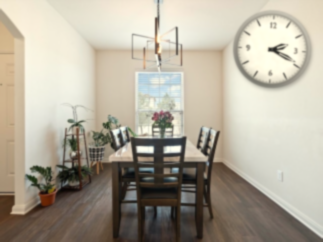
2,19
